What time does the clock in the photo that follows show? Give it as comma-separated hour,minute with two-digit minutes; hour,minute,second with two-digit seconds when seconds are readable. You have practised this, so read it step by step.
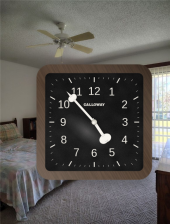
4,53
